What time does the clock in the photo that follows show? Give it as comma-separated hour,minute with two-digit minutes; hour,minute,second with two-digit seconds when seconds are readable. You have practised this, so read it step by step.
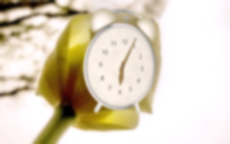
6,04
